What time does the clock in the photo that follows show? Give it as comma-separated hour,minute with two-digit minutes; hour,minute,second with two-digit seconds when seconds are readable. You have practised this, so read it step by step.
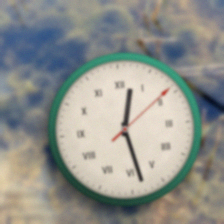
12,28,09
